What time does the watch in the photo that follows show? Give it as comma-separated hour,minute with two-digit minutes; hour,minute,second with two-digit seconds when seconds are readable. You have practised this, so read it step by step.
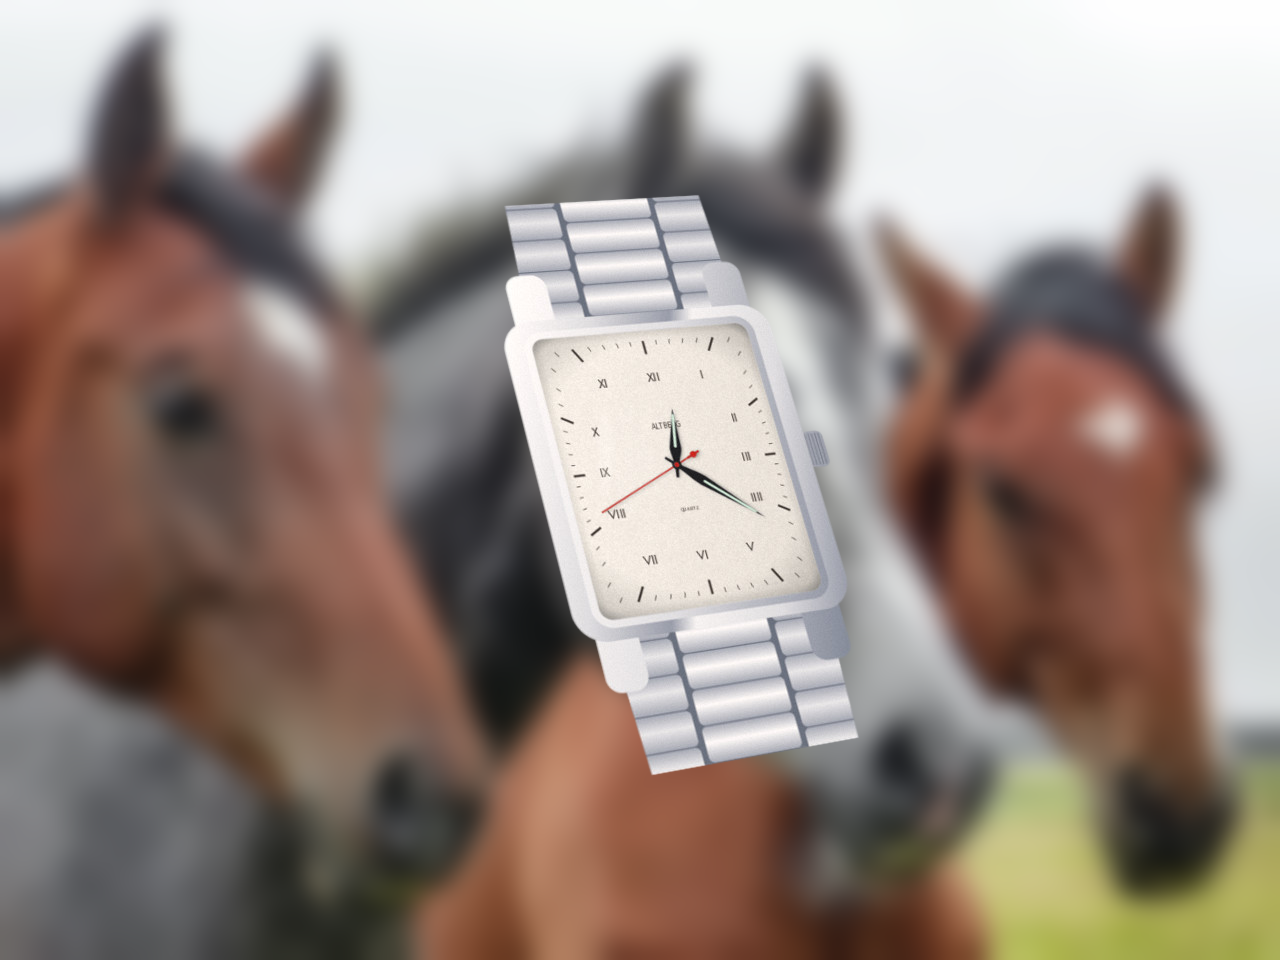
12,21,41
